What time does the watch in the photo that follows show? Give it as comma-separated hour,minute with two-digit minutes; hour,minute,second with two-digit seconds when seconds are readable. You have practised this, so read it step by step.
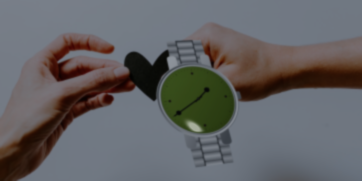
1,40
